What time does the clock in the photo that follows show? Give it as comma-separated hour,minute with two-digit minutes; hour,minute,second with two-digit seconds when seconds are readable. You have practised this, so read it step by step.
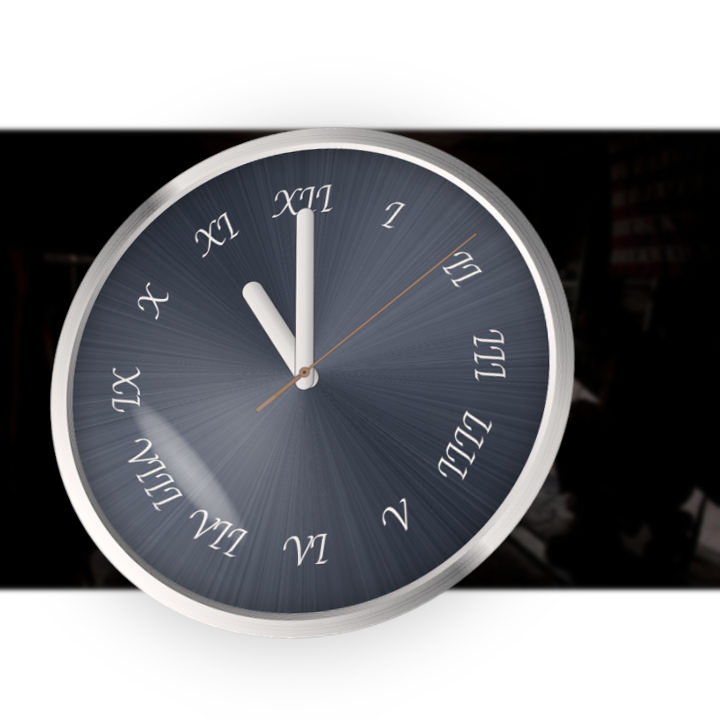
11,00,09
